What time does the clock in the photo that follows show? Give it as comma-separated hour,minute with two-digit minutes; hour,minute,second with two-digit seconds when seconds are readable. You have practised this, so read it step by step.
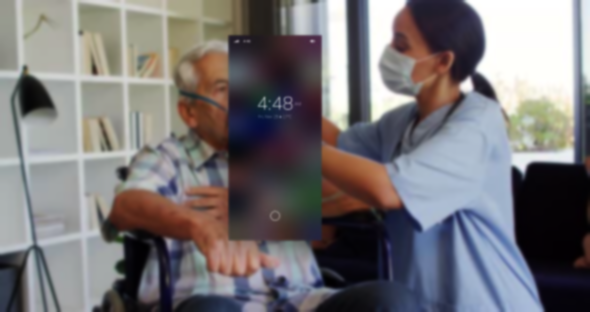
4,48
